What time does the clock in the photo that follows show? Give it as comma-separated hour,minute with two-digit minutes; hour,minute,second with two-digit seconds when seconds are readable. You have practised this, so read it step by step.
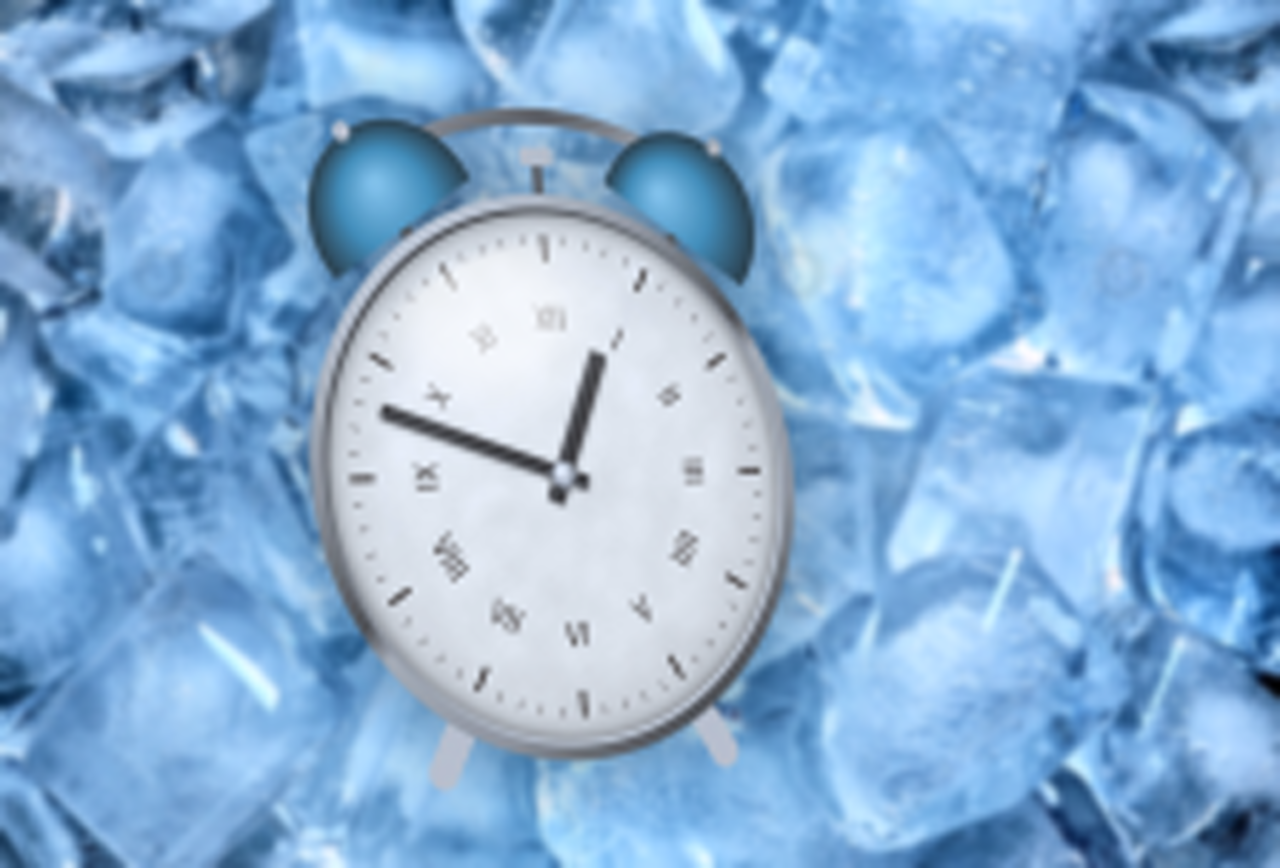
12,48
